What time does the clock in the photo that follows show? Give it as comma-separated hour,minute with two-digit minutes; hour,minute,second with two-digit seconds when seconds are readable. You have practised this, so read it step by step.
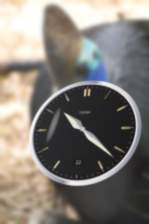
10,22
